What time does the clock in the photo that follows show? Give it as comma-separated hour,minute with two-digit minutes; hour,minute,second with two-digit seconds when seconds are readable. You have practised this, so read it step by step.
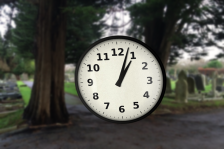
1,03
